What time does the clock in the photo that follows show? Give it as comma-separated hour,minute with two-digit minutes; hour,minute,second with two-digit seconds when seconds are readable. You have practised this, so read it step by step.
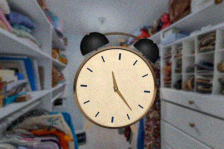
11,23
